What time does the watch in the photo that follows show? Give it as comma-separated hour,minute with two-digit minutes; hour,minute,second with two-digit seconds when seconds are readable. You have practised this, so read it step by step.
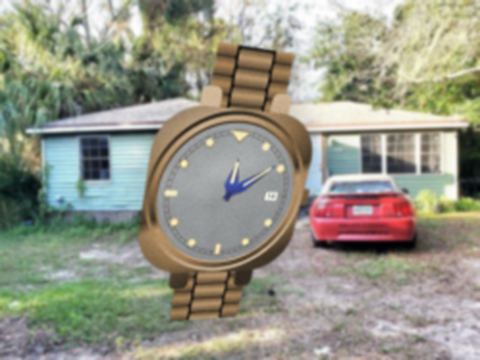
12,09
